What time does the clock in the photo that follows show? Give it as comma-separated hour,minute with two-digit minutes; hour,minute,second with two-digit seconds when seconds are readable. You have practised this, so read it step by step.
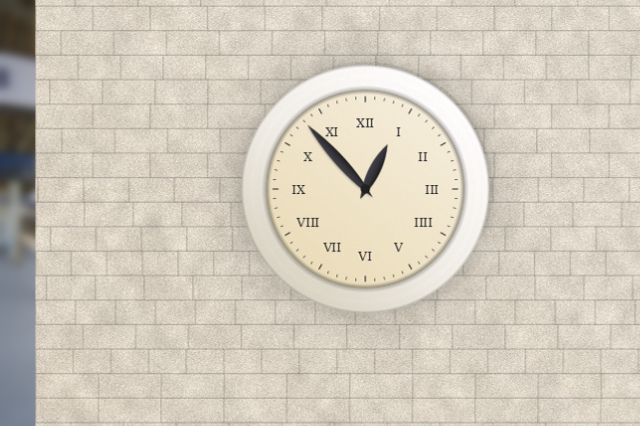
12,53
